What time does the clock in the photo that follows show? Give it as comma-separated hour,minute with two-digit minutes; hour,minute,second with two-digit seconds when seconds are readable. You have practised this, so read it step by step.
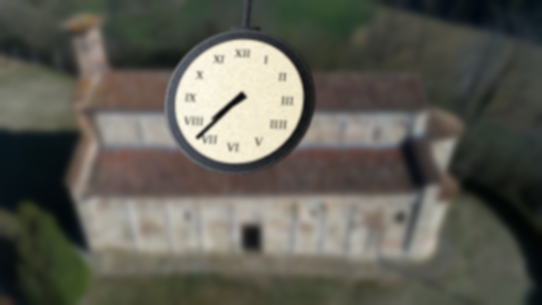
7,37
